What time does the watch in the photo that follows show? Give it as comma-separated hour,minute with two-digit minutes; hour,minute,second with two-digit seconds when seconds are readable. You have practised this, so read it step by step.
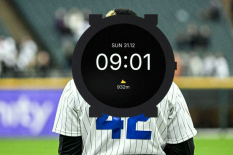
9,01
